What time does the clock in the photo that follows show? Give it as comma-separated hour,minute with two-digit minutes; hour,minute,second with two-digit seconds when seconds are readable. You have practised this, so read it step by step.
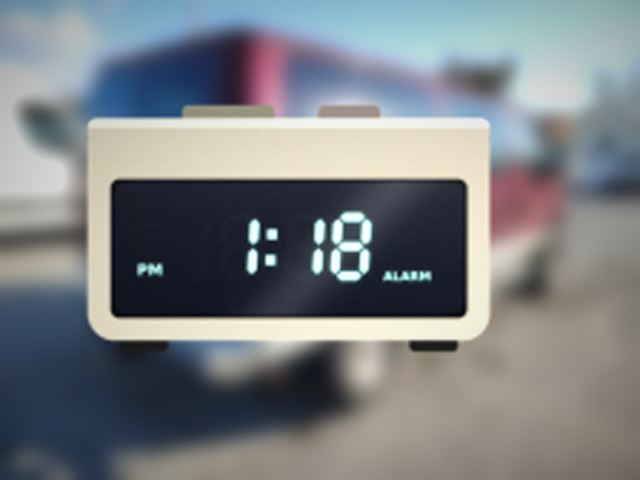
1,18
